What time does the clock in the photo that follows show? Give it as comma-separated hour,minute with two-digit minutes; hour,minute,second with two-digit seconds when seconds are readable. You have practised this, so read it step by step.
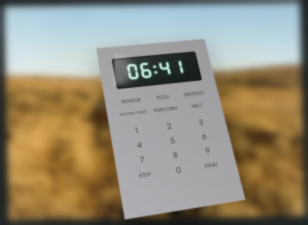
6,41
